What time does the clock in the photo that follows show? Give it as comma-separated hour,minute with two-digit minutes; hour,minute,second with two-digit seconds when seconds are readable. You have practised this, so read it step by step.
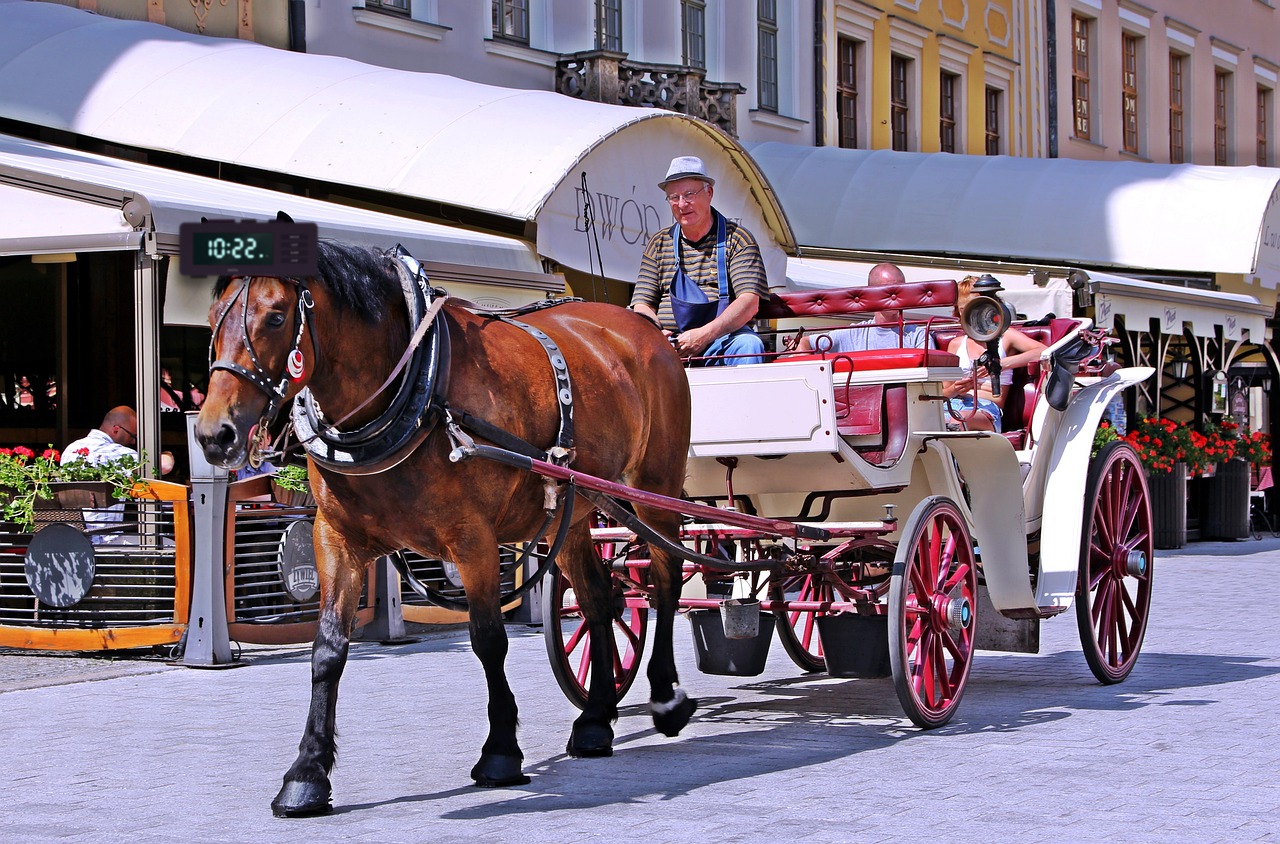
10,22
